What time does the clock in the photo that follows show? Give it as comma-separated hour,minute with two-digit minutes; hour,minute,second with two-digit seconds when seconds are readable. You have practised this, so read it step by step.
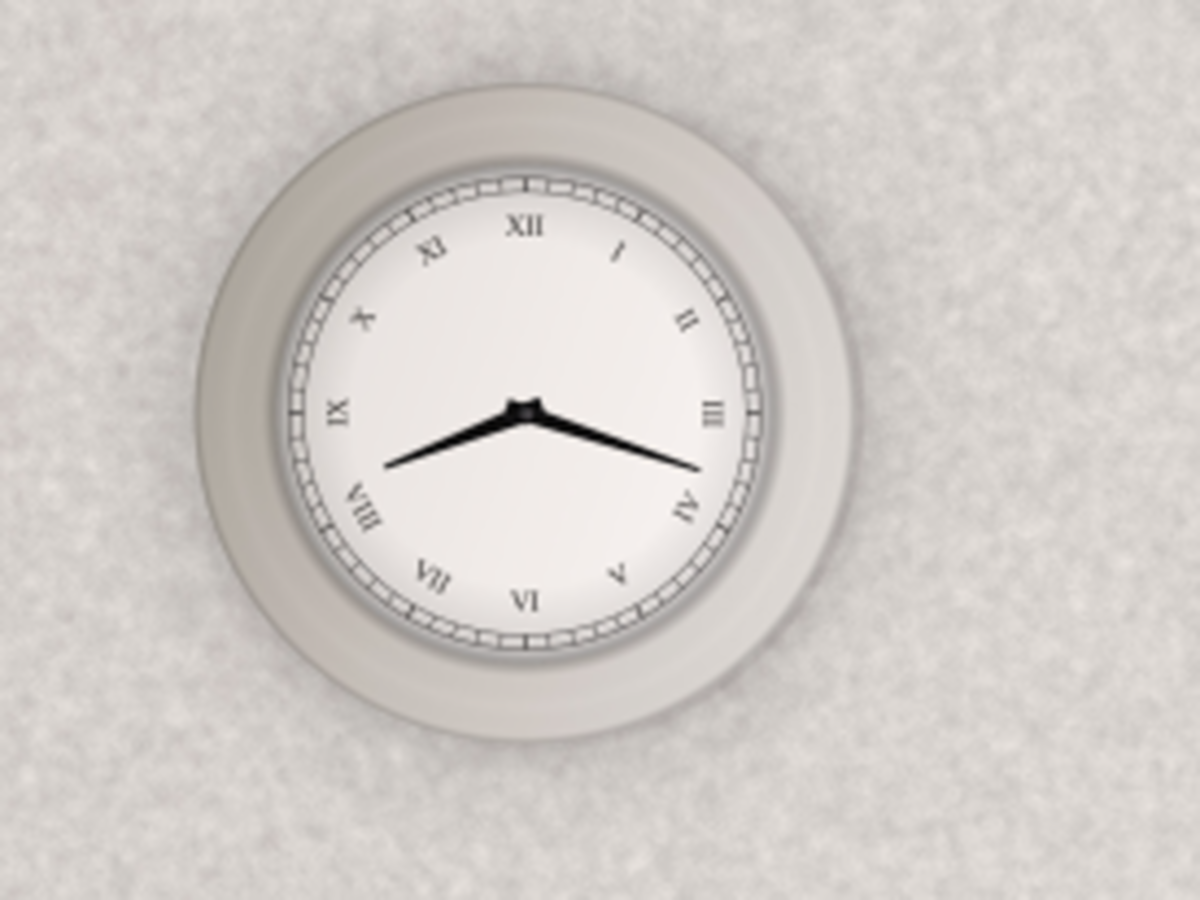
8,18
